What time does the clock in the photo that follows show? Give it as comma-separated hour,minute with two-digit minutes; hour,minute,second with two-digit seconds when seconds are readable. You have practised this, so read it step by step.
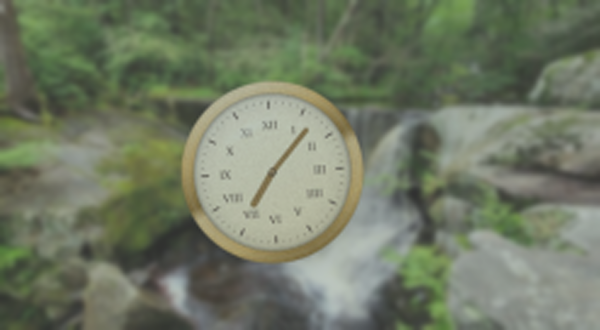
7,07
